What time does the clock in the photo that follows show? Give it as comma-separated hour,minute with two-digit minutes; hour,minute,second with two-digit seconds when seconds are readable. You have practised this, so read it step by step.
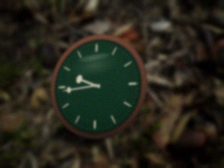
9,44
